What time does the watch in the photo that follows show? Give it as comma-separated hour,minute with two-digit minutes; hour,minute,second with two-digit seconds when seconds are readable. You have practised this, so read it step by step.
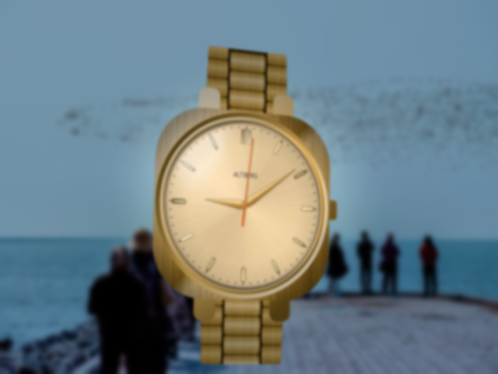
9,09,01
